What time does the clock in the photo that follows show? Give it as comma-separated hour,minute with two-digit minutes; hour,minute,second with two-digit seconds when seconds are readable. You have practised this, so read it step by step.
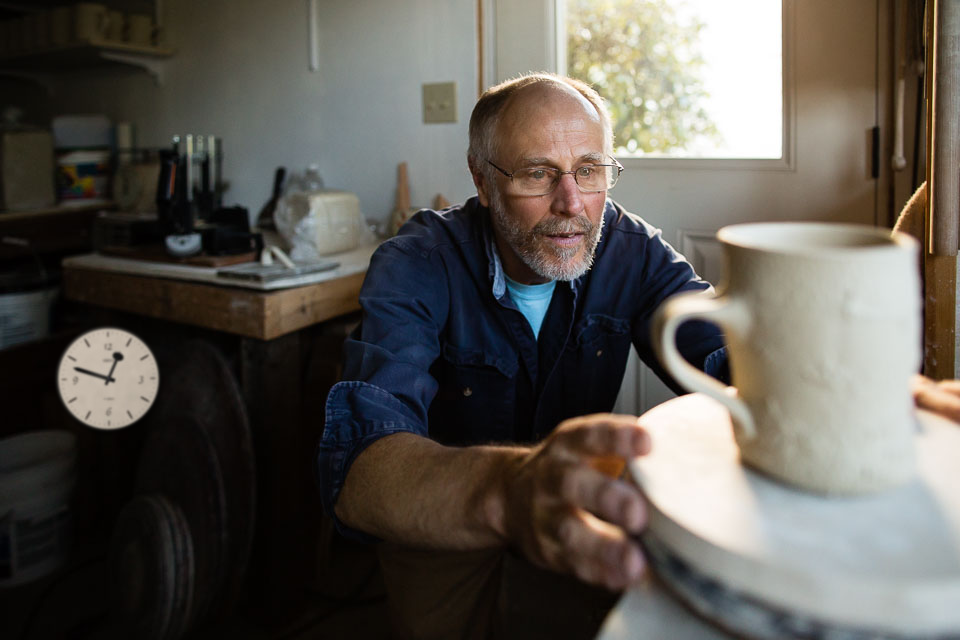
12,48
